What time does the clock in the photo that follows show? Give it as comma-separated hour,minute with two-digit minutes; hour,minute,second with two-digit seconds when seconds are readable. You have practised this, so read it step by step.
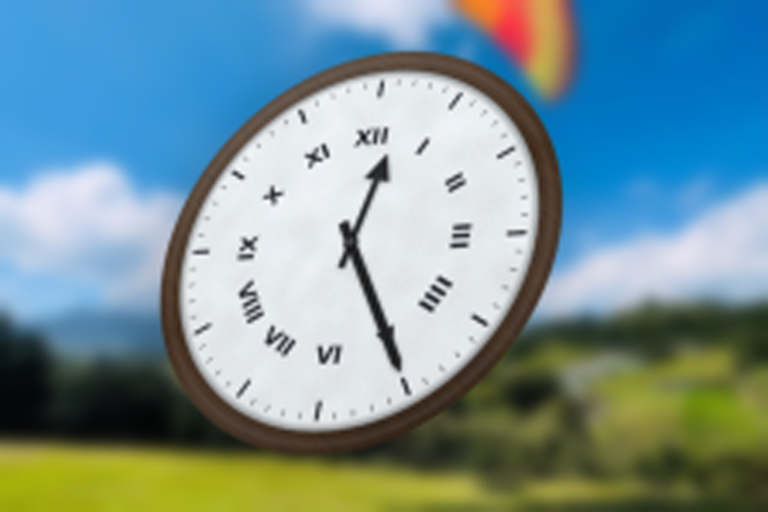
12,25
